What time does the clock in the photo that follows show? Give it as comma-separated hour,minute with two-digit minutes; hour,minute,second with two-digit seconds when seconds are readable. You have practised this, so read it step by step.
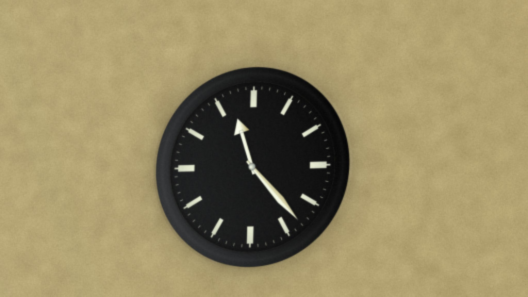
11,23
